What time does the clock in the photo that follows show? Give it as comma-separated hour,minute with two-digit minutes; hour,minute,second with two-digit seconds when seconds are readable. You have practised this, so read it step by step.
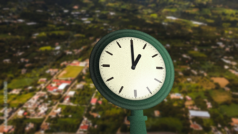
1,00
